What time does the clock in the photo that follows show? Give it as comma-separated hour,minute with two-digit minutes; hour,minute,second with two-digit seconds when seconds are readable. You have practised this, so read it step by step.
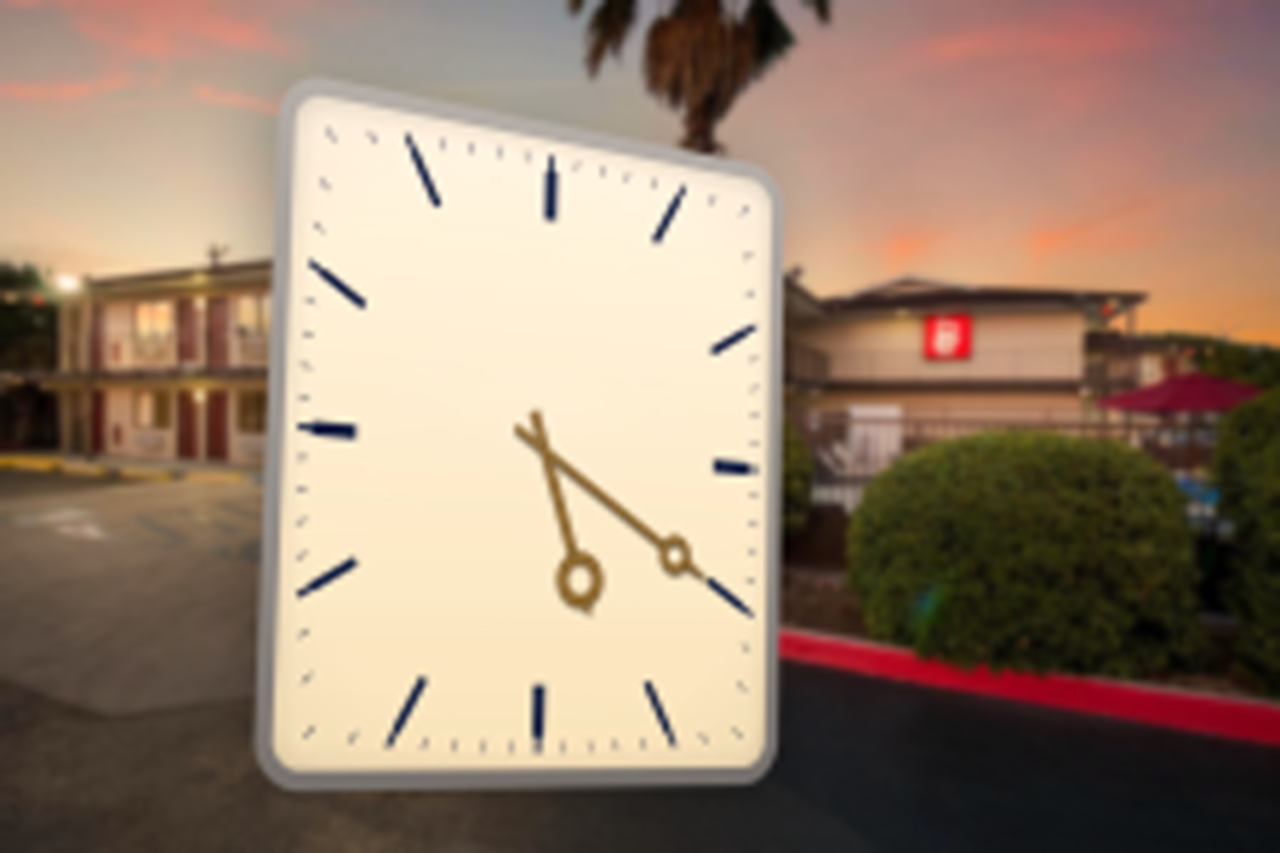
5,20
